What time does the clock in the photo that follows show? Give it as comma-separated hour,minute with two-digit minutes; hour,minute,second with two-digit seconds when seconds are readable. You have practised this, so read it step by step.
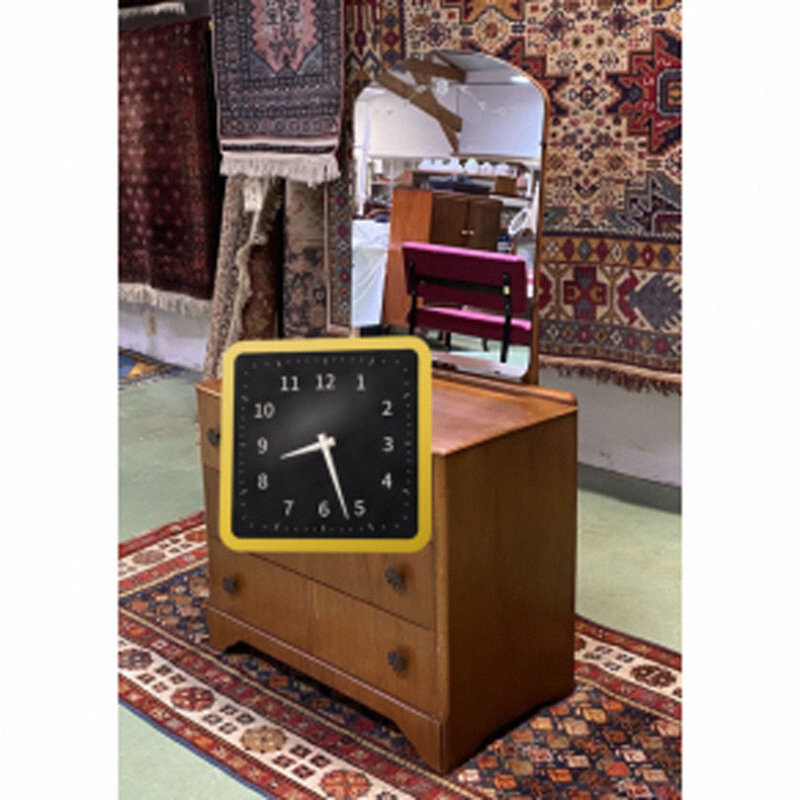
8,27
